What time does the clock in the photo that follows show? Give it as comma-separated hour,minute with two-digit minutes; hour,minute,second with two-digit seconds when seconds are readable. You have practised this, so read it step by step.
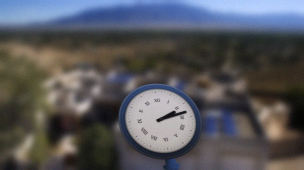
2,13
